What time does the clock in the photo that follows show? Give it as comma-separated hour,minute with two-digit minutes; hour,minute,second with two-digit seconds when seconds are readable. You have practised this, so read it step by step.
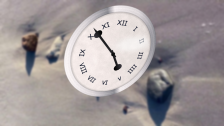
4,52
